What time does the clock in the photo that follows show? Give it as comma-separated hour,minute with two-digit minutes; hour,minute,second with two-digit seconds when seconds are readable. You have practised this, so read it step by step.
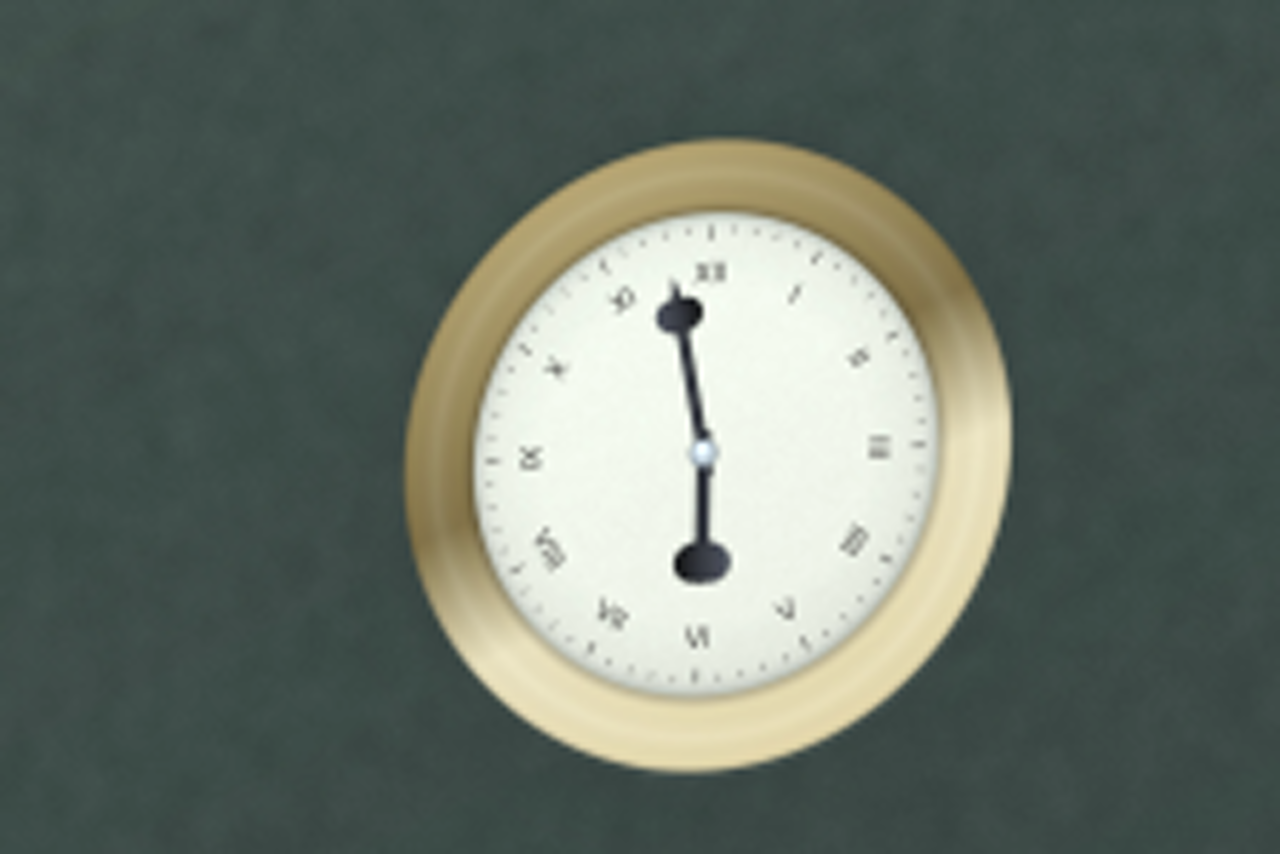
5,58
